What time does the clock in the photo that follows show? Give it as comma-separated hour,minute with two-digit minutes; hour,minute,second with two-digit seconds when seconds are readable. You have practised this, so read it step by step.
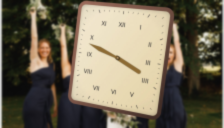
3,48
